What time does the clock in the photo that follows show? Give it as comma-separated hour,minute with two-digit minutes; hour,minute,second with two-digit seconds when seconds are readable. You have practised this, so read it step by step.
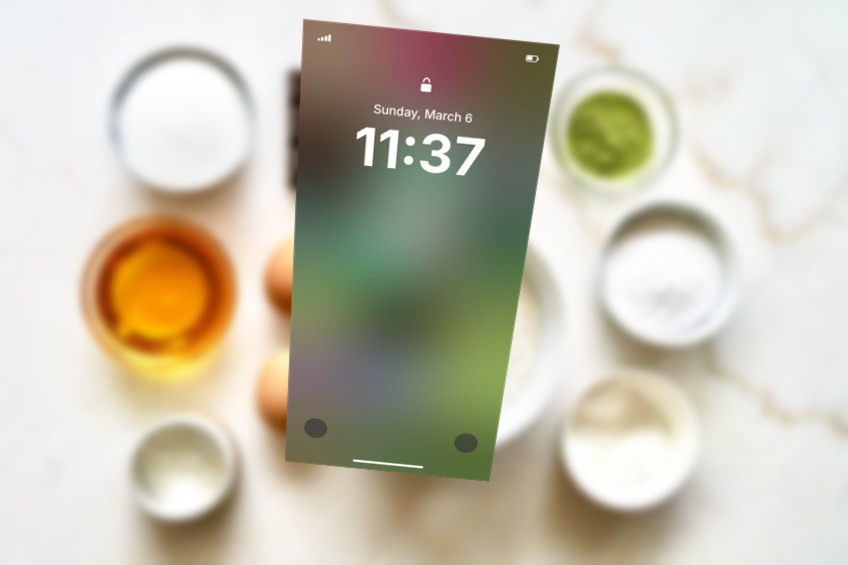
11,37
